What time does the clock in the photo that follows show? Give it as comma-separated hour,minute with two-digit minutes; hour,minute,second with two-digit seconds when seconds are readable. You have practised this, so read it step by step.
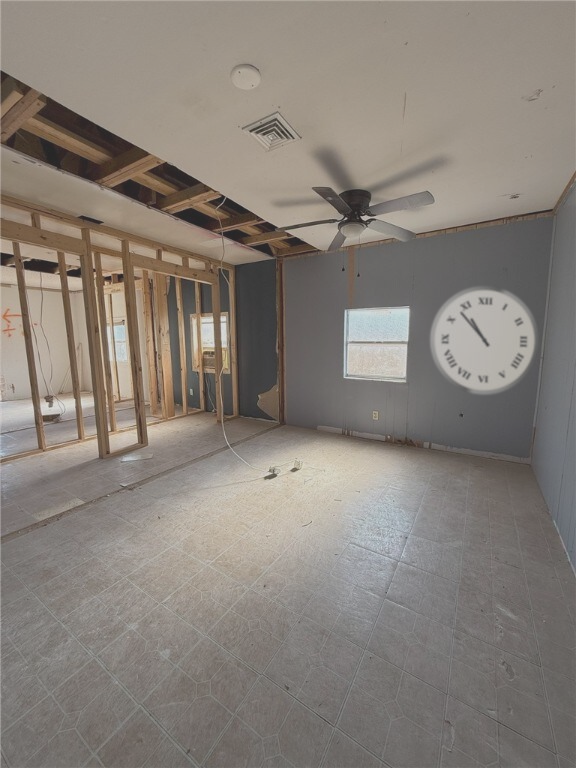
10,53
